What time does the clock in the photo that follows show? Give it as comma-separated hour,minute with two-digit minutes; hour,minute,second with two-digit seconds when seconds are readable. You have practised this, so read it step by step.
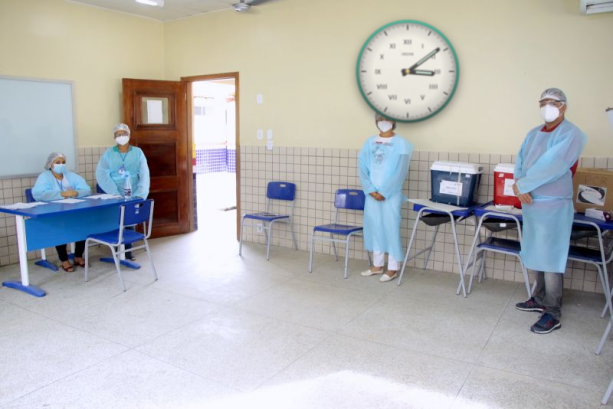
3,09
